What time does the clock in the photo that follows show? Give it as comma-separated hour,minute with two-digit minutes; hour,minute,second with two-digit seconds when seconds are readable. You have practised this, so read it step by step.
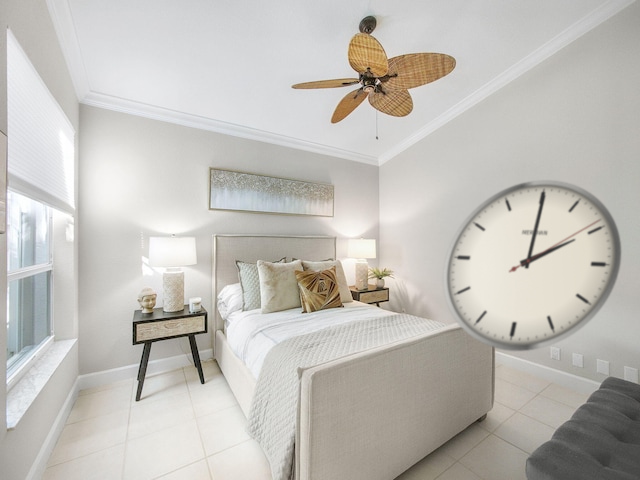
2,00,09
